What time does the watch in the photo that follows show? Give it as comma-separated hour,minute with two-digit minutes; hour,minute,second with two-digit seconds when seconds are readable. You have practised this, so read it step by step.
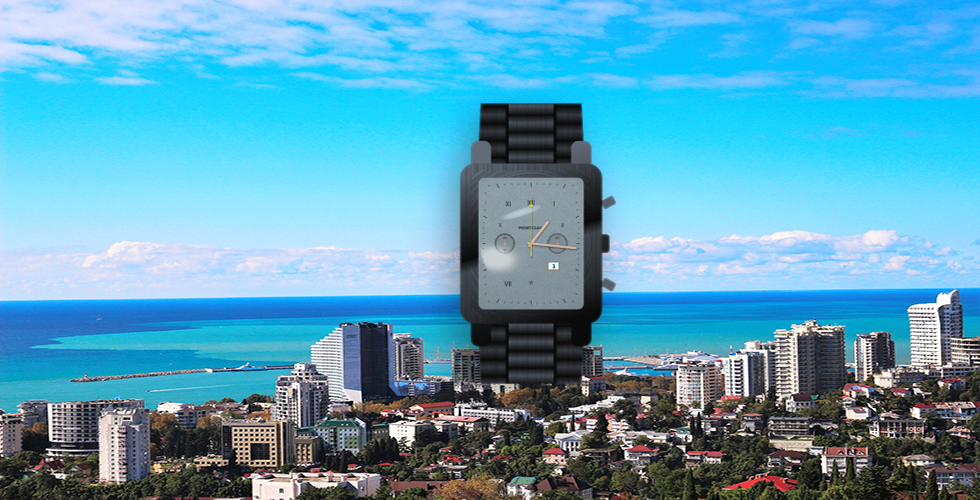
1,16
